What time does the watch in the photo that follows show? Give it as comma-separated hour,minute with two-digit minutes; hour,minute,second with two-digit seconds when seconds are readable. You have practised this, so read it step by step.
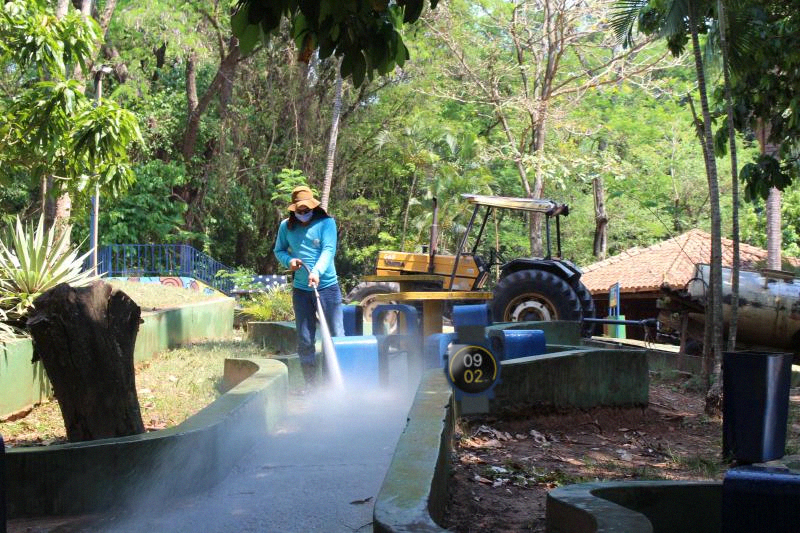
9,02
